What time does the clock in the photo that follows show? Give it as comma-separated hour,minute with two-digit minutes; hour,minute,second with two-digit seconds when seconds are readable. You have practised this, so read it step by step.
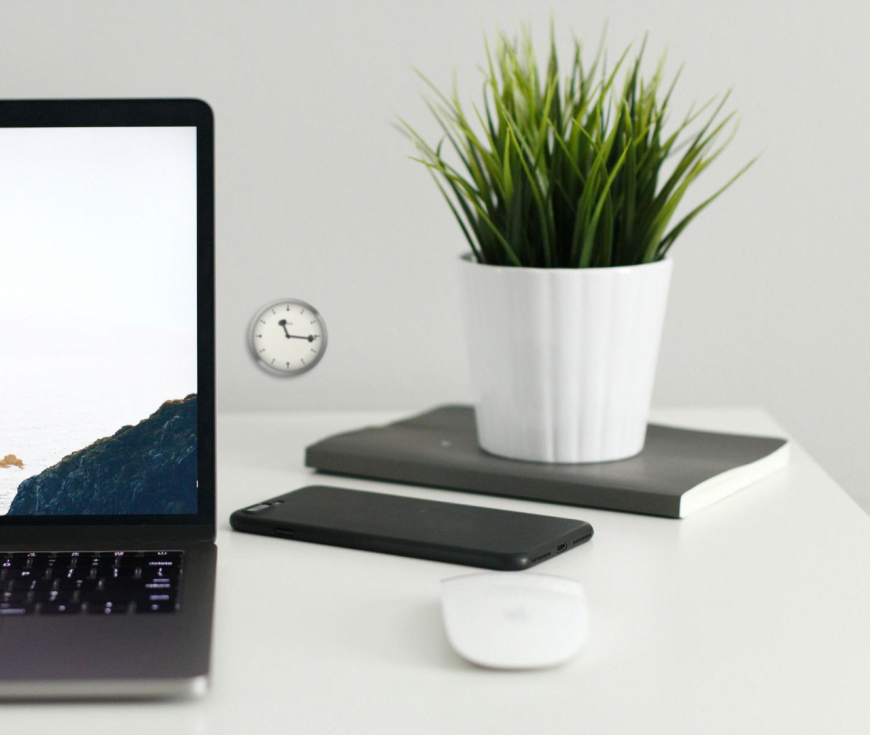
11,16
